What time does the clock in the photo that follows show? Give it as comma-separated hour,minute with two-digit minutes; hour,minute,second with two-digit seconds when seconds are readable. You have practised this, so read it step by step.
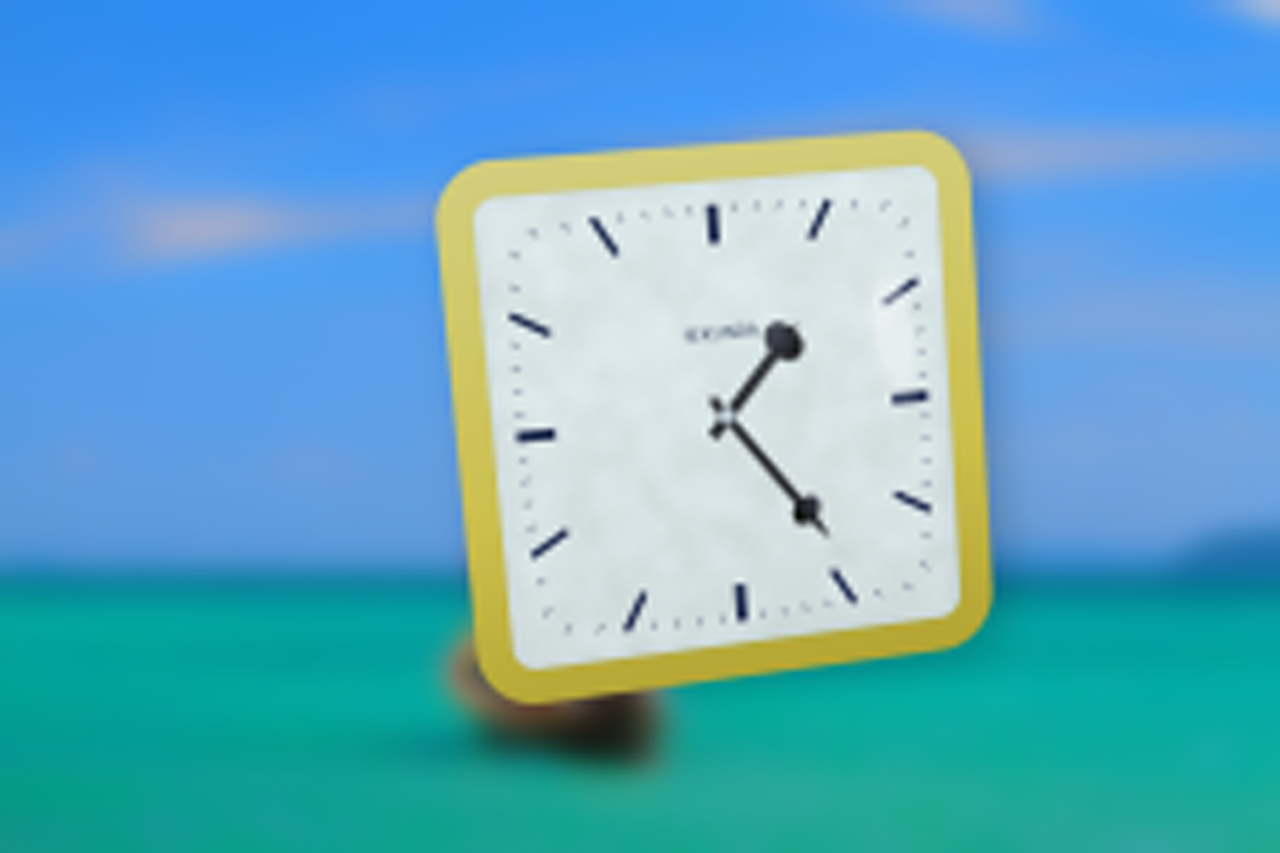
1,24
